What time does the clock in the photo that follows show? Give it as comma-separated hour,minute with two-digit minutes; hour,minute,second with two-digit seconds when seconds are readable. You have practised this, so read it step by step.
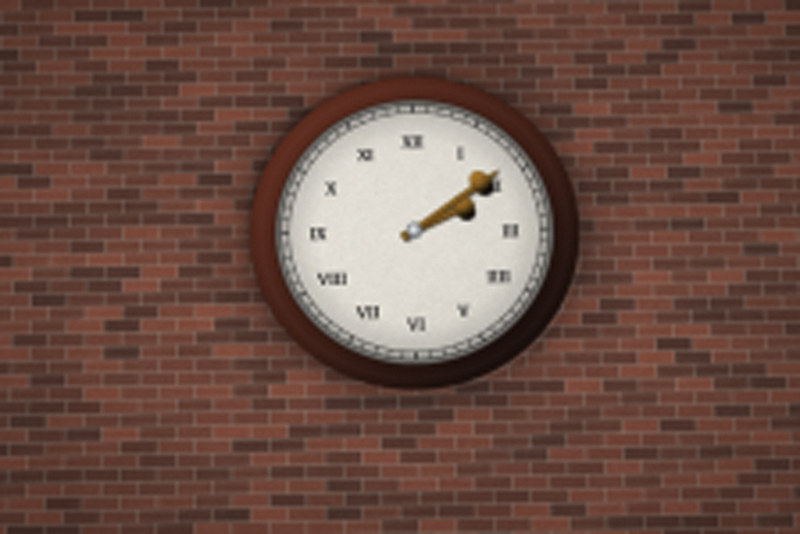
2,09
